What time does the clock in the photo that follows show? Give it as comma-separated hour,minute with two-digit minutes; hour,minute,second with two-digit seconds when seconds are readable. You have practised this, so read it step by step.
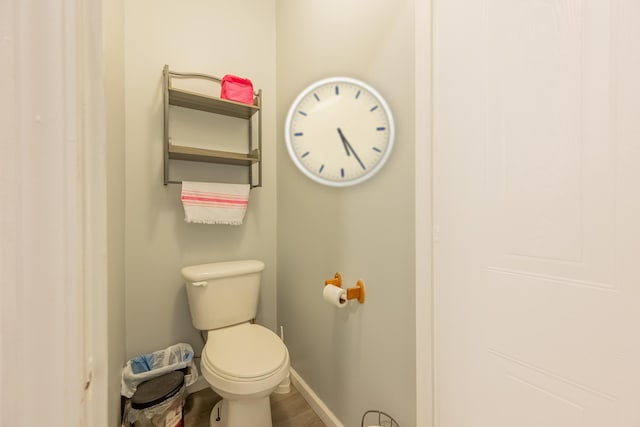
5,25
